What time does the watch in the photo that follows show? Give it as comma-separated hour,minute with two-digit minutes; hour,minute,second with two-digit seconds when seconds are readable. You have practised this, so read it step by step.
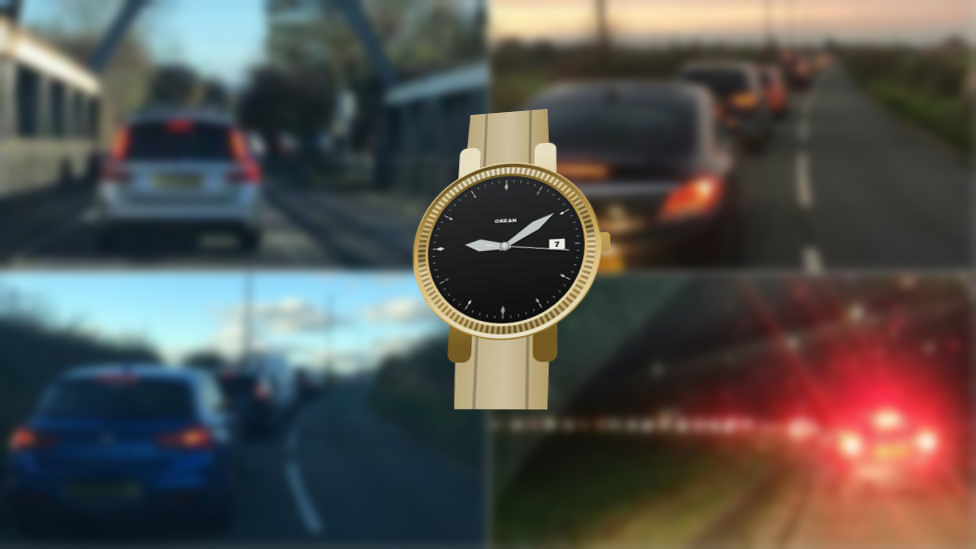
9,09,16
